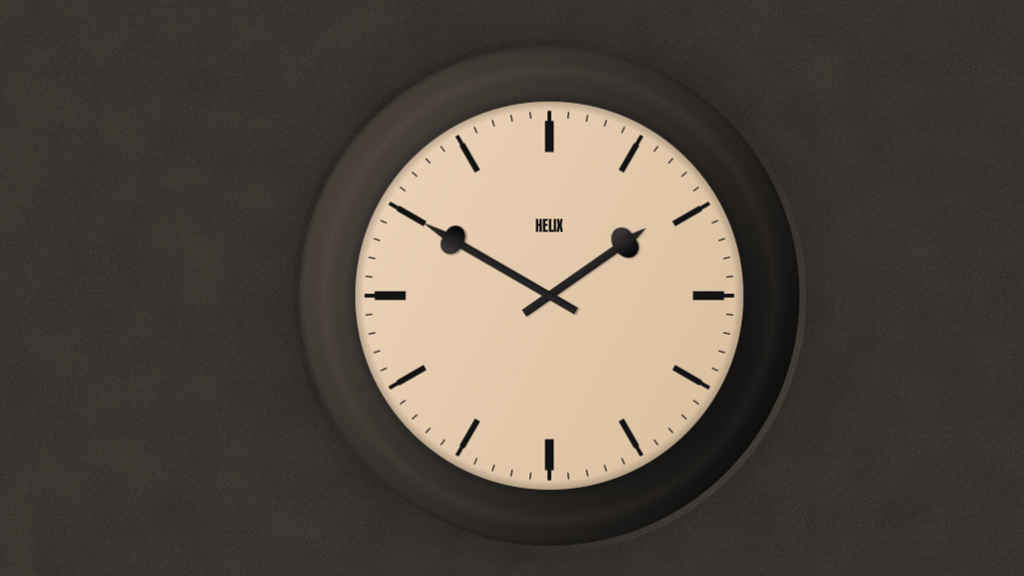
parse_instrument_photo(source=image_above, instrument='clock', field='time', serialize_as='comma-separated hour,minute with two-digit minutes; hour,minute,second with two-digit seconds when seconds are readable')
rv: 1,50
